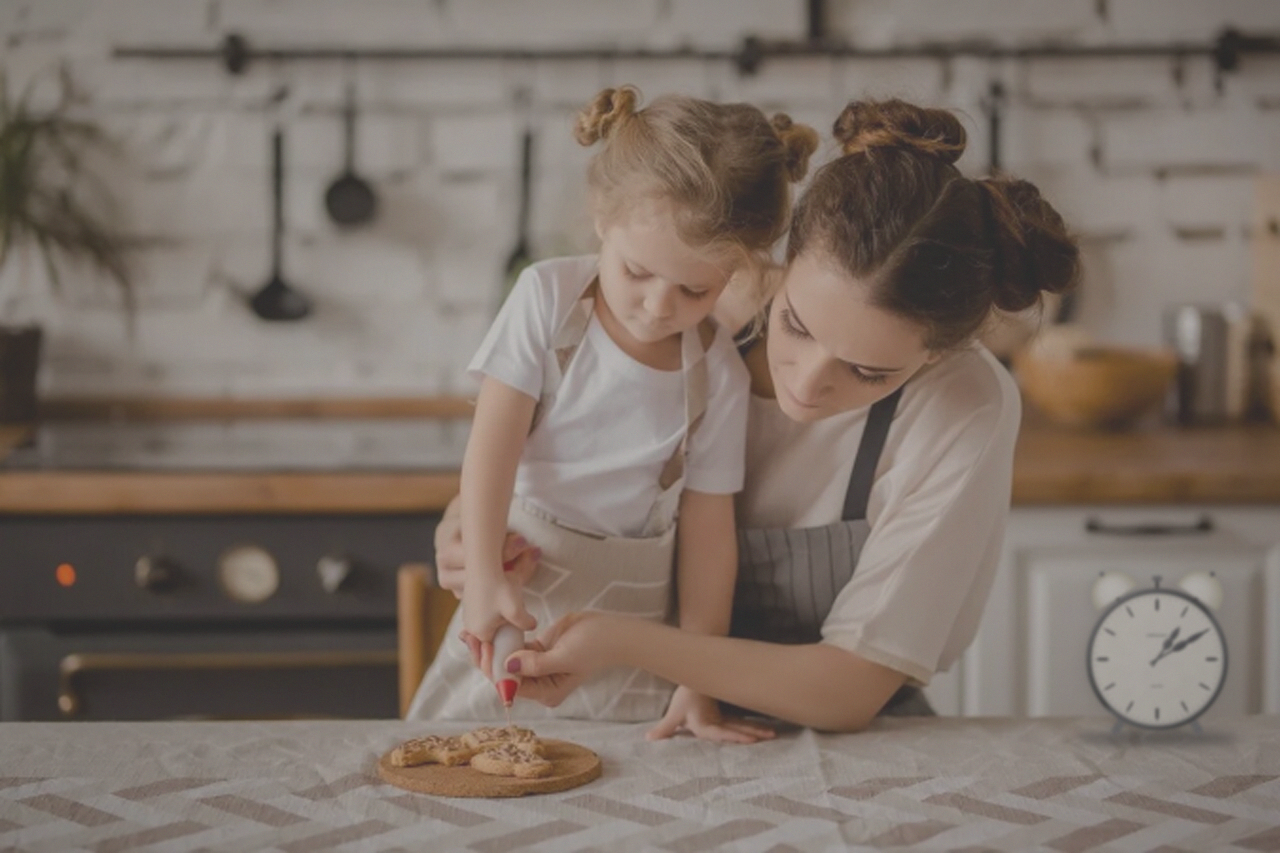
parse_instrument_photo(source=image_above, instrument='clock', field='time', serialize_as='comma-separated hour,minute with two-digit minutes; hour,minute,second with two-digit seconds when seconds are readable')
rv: 1,10
